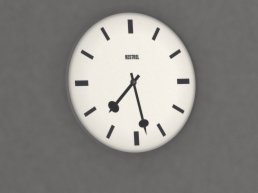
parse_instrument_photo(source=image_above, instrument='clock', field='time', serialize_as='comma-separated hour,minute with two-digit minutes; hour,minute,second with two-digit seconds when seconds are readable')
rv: 7,28
